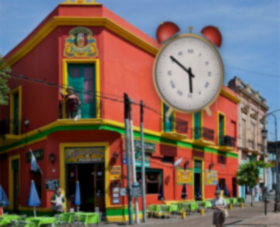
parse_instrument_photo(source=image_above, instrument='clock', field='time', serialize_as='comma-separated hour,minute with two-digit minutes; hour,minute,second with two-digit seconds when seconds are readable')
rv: 5,51
